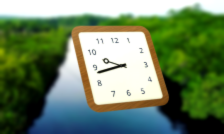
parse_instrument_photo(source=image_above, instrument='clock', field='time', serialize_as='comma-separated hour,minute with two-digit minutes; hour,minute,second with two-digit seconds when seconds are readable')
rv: 9,43
